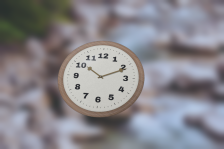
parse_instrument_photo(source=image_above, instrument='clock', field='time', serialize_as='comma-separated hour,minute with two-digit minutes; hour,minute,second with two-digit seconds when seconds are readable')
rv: 10,11
